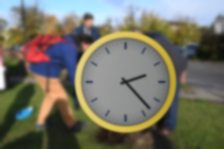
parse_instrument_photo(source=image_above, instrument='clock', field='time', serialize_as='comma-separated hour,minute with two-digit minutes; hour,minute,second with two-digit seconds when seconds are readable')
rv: 2,23
